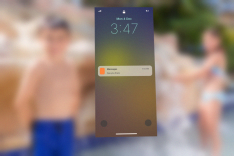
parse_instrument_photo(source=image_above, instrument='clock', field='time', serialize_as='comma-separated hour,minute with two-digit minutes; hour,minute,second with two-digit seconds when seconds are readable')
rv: 3,47
